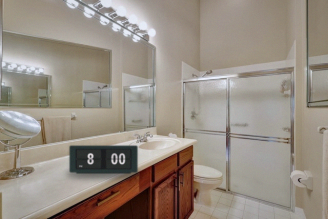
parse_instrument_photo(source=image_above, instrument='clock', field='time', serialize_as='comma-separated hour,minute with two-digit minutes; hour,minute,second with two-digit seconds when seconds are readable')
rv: 8,00
